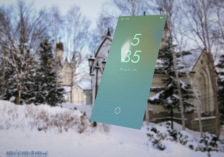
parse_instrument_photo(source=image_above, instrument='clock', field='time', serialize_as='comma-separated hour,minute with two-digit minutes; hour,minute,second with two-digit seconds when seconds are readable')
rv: 5,35
